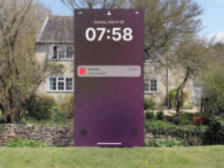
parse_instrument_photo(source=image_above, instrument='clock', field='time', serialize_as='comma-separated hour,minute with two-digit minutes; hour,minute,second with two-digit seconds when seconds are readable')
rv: 7,58
